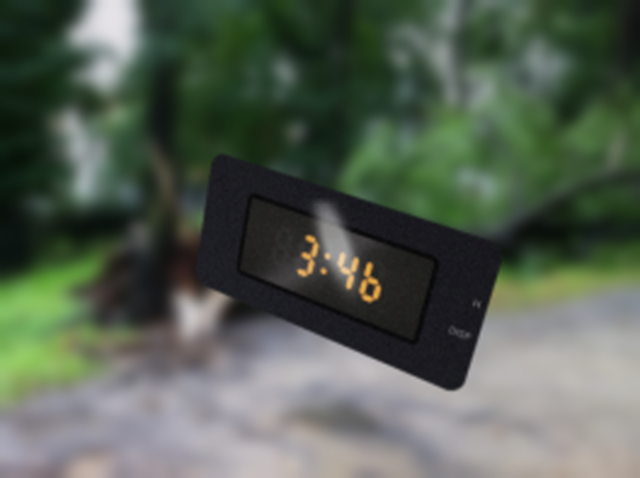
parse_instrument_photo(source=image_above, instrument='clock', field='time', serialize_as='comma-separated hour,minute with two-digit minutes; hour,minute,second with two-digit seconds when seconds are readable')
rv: 3,46
